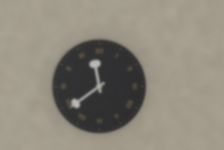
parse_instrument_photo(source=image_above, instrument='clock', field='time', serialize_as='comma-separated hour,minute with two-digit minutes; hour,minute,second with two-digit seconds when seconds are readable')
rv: 11,39
